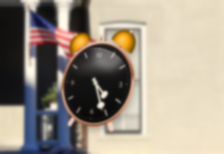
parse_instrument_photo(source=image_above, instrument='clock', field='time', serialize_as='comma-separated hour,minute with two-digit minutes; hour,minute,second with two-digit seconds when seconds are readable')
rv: 4,26
